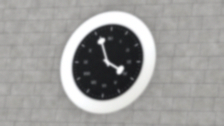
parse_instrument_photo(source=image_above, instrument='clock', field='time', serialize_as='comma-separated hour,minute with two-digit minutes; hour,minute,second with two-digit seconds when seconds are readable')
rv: 3,56
